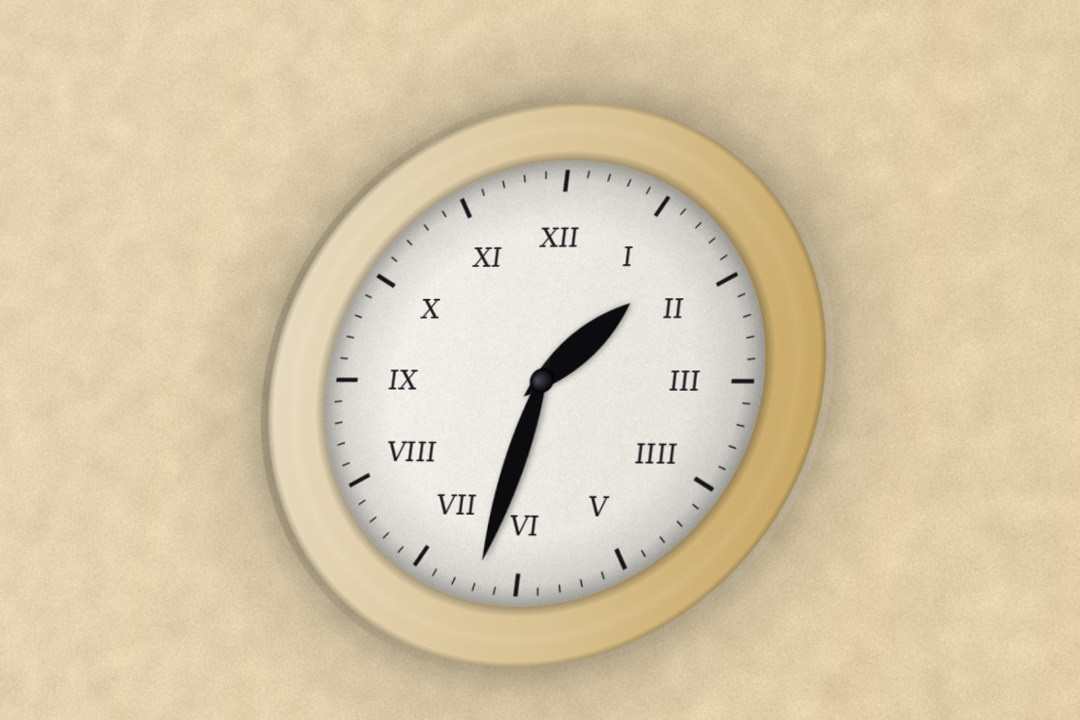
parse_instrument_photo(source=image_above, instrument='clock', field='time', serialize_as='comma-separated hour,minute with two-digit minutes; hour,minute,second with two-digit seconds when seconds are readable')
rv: 1,32
